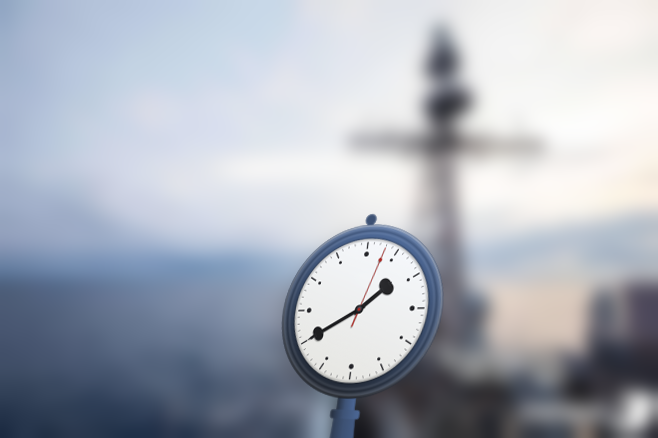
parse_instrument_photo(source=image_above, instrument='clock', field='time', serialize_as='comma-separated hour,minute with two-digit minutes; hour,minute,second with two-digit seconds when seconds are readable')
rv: 1,40,03
